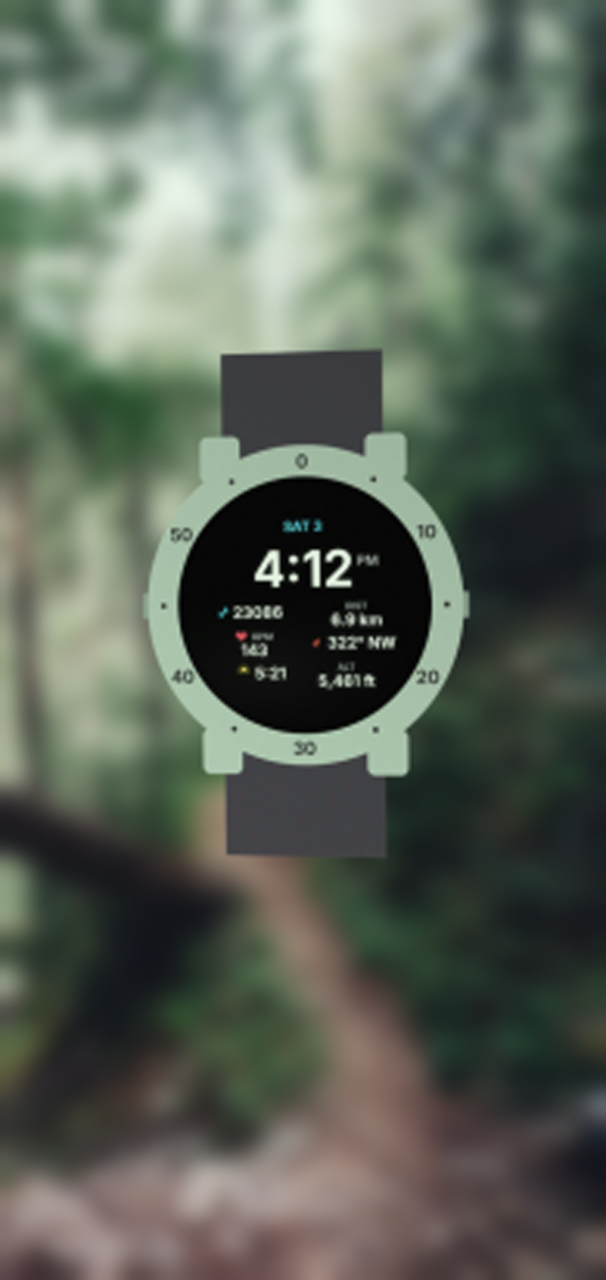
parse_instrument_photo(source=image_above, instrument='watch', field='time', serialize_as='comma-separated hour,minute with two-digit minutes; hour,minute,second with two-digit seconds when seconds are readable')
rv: 4,12
